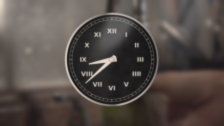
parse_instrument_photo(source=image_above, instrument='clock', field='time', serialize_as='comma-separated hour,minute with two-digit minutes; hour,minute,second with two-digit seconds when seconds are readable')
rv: 8,38
